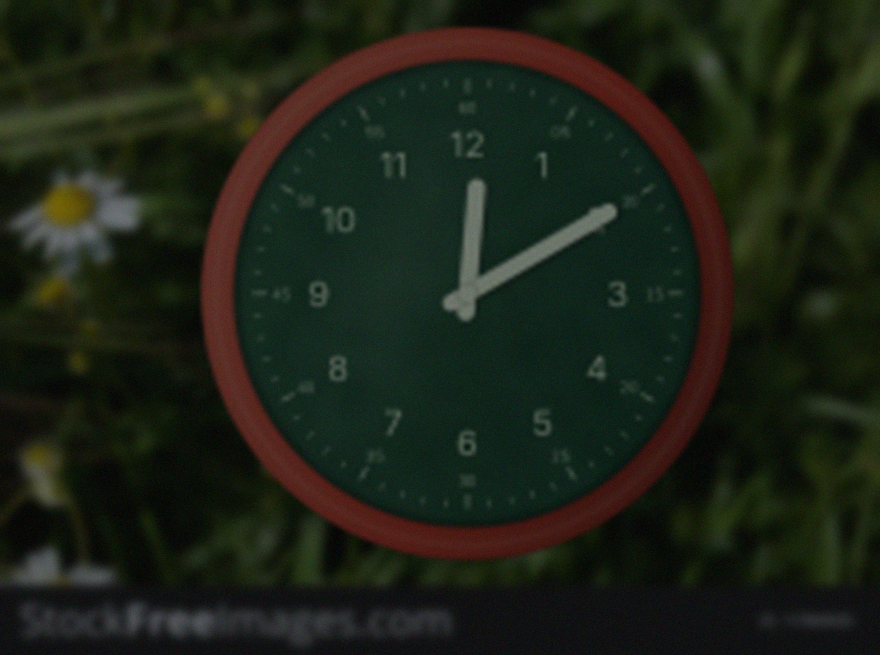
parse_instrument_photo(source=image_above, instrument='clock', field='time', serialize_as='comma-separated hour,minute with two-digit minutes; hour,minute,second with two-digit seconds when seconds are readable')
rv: 12,10
